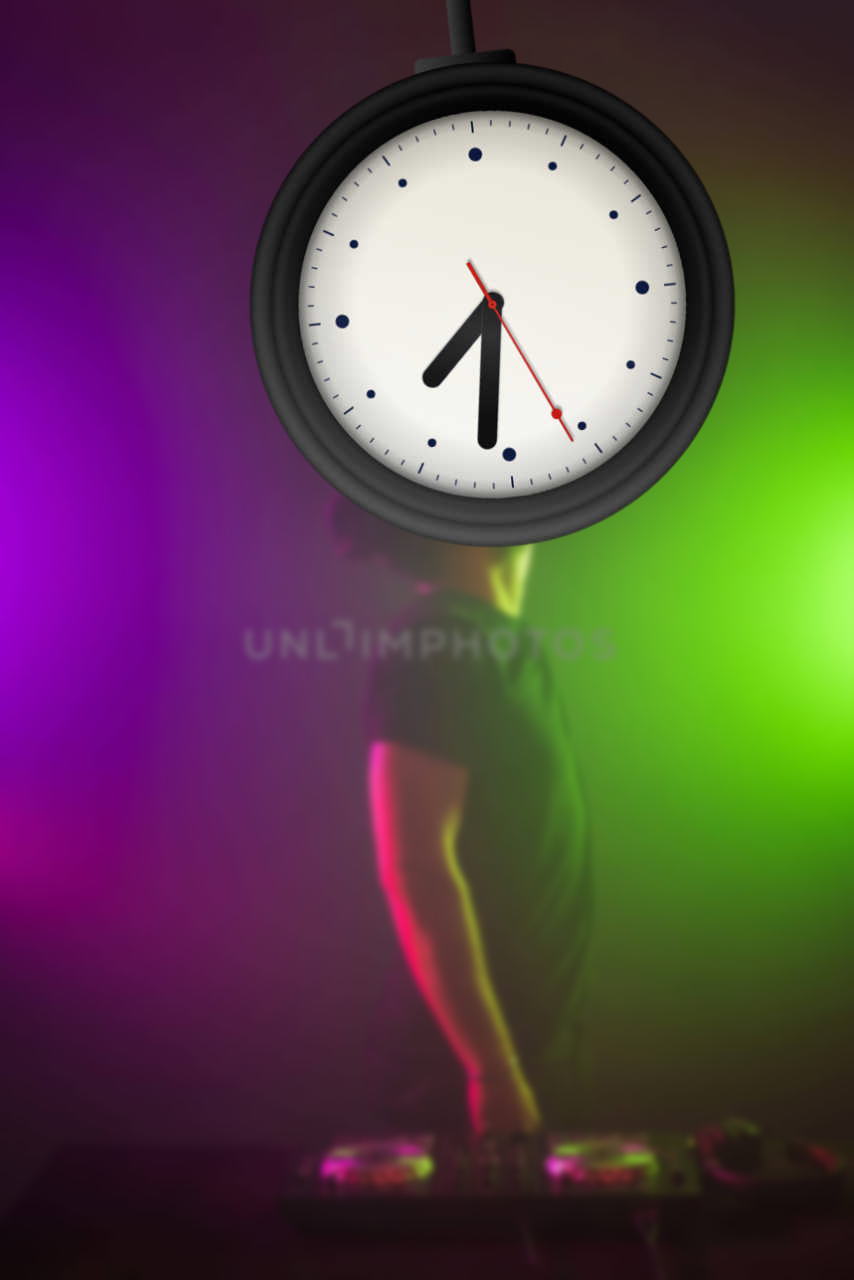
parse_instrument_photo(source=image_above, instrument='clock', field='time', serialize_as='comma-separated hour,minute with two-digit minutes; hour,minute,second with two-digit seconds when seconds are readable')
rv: 7,31,26
